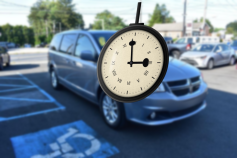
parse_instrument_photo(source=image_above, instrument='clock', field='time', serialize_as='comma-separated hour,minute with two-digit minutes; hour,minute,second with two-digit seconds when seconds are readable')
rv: 2,59
